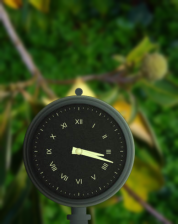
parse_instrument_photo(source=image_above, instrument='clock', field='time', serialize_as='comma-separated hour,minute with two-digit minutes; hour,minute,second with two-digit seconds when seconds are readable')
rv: 3,18
